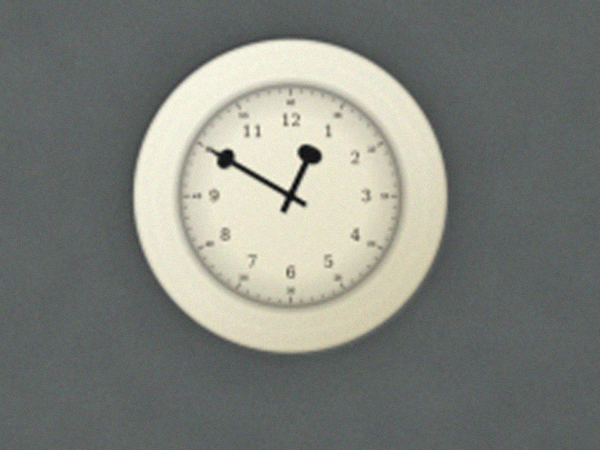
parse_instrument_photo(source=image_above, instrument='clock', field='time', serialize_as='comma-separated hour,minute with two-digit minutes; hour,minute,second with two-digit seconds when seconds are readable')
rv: 12,50
